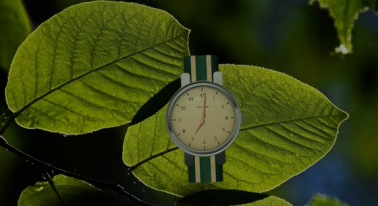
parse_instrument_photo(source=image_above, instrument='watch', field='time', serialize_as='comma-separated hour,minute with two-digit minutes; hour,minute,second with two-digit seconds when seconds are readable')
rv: 7,01
